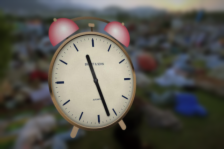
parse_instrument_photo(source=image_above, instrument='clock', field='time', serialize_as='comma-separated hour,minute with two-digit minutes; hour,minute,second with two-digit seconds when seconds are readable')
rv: 11,27
